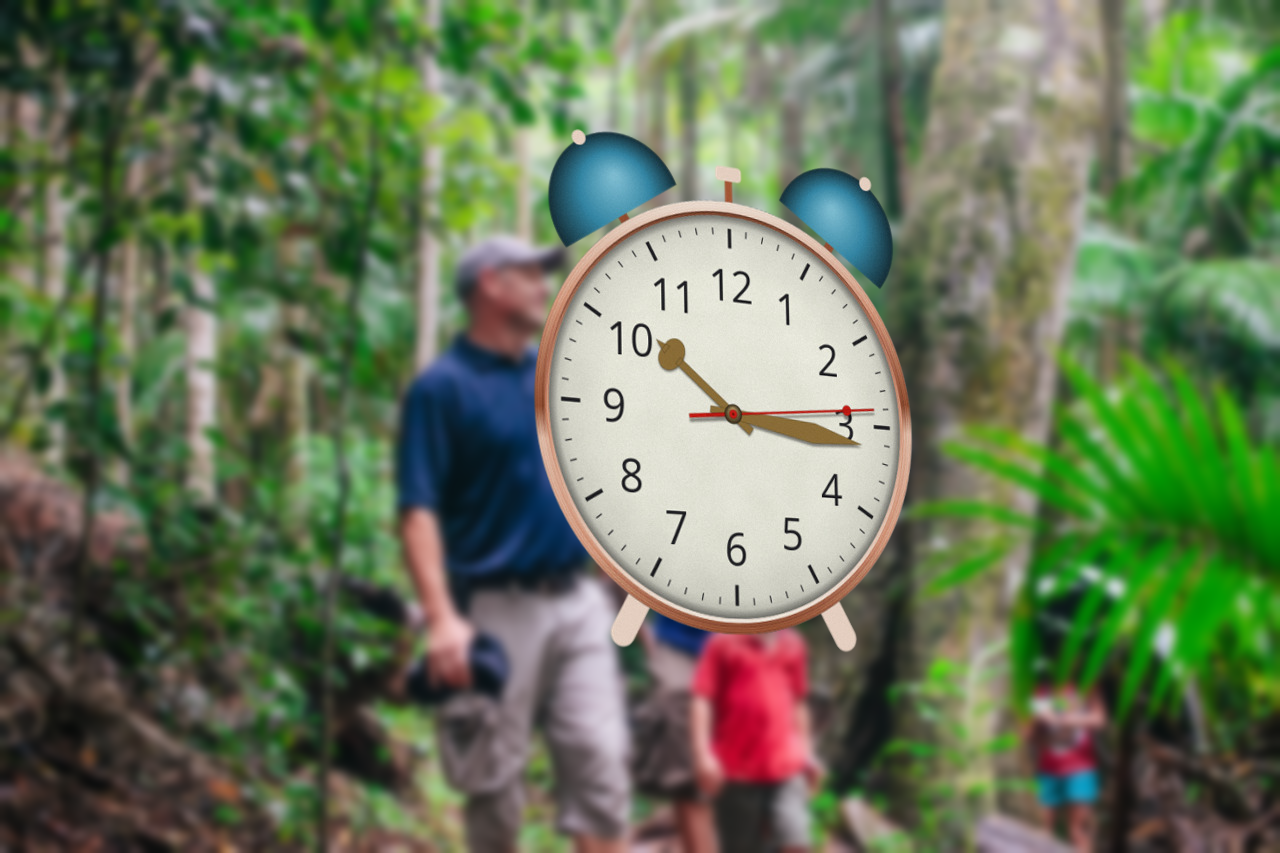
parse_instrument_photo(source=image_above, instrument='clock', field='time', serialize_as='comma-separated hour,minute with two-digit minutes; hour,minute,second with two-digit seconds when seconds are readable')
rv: 10,16,14
